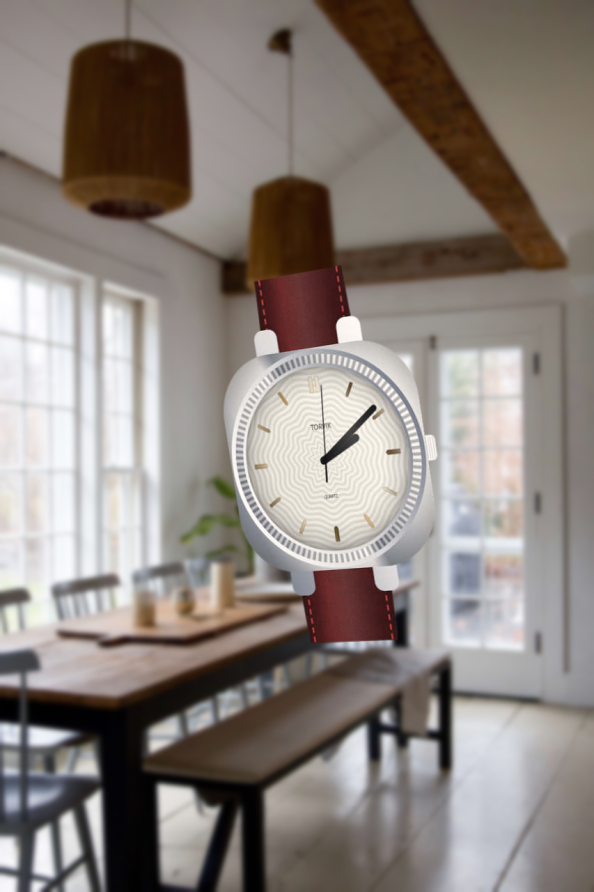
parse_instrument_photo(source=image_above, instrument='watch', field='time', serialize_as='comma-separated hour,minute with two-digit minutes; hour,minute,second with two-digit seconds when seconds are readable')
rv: 2,09,01
